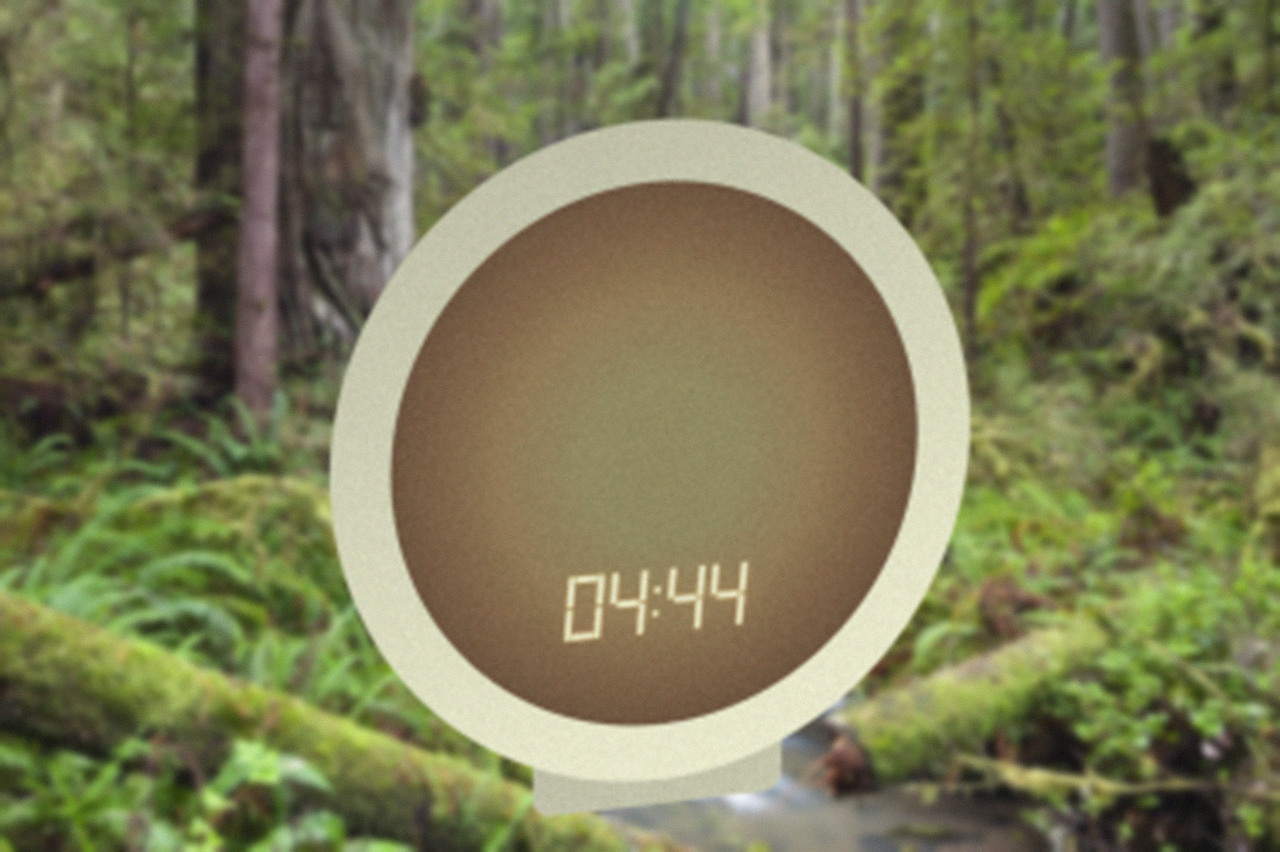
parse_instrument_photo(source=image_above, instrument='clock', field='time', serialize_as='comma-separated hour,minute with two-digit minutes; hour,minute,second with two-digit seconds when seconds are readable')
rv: 4,44
